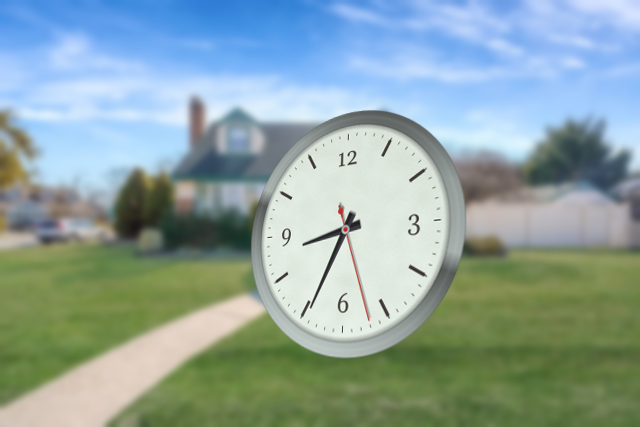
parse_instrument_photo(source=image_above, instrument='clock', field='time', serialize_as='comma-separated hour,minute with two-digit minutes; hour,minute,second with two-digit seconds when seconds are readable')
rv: 8,34,27
